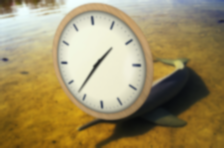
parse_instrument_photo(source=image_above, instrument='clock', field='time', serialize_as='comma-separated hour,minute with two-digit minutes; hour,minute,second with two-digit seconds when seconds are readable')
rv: 1,37
